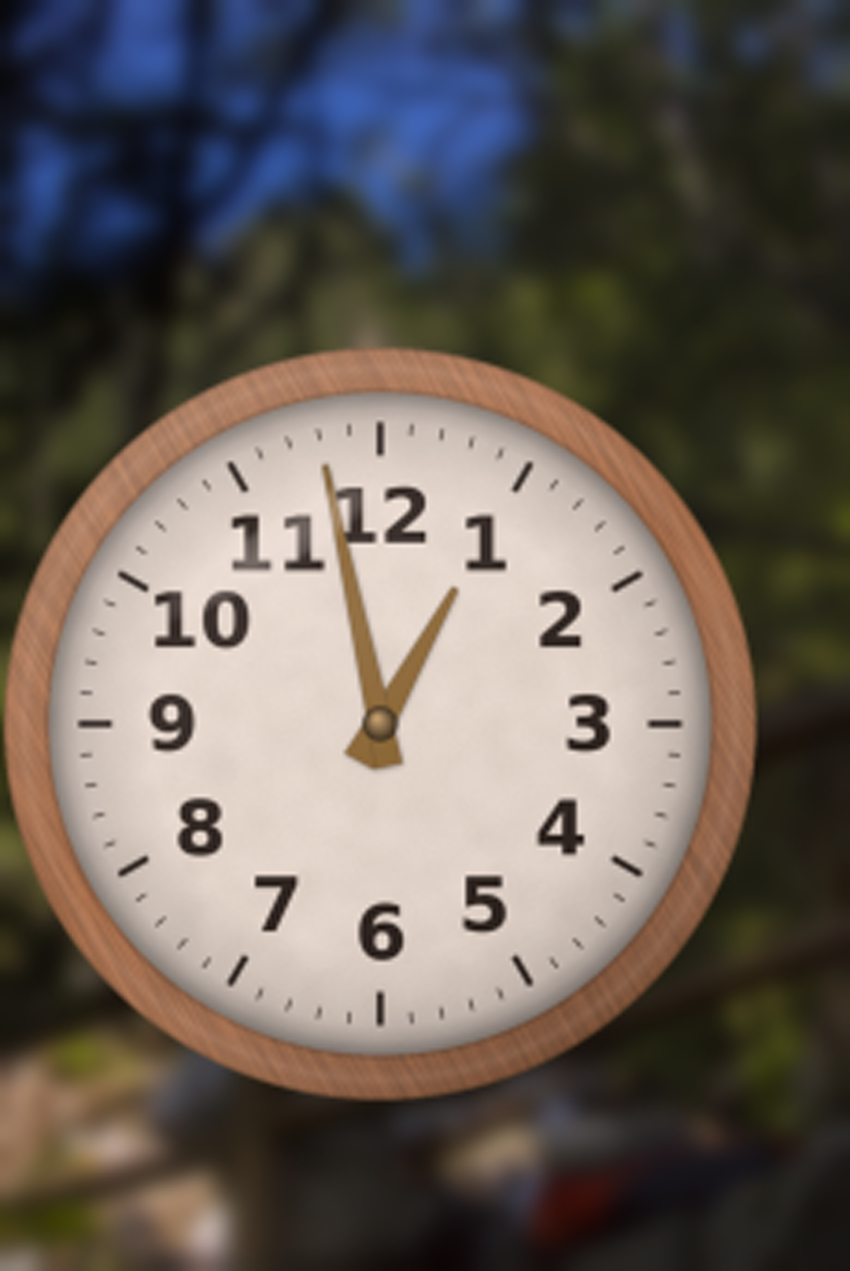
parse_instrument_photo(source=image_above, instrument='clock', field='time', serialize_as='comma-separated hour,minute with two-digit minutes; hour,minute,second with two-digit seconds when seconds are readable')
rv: 12,58
